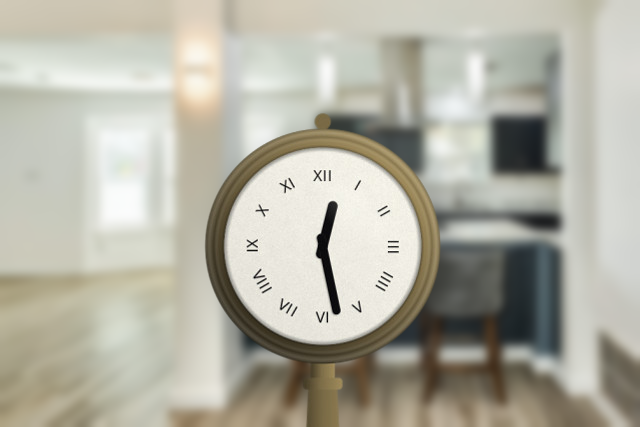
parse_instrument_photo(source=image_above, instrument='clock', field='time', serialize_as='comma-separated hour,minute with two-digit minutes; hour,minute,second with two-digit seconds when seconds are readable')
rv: 12,28
